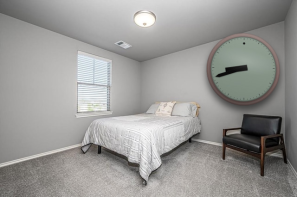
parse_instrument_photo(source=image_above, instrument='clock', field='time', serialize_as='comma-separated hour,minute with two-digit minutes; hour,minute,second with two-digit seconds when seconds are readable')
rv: 8,42
